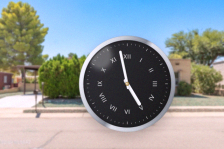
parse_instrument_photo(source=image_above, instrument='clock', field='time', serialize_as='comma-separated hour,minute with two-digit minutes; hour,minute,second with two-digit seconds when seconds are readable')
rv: 4,58
